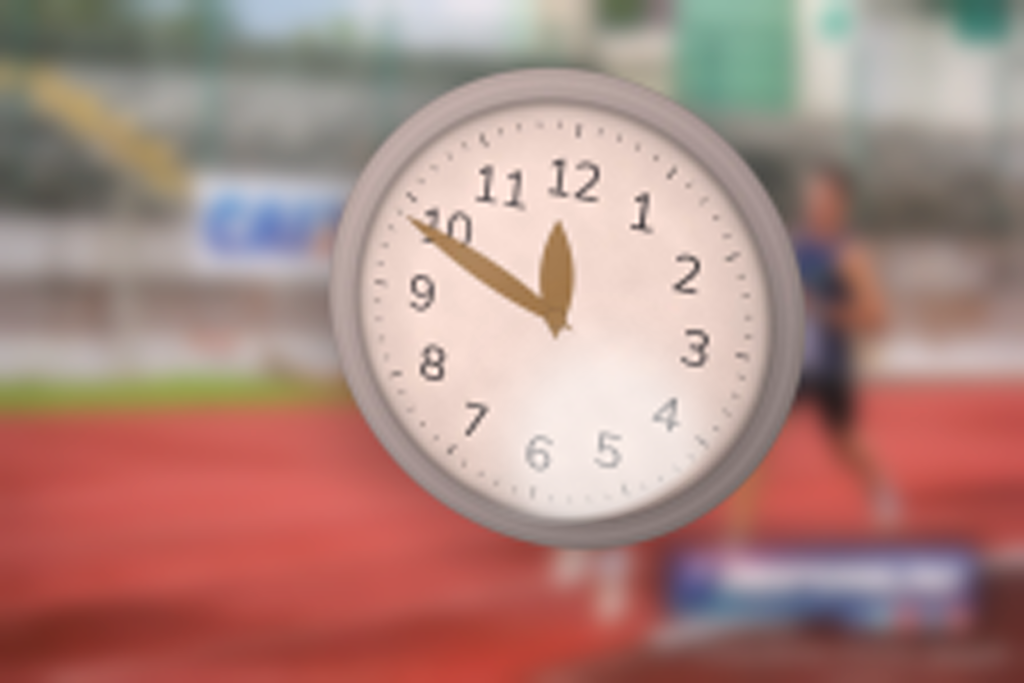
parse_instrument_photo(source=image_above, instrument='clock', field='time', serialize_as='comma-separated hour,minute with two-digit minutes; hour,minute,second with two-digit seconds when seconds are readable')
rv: 11,49
